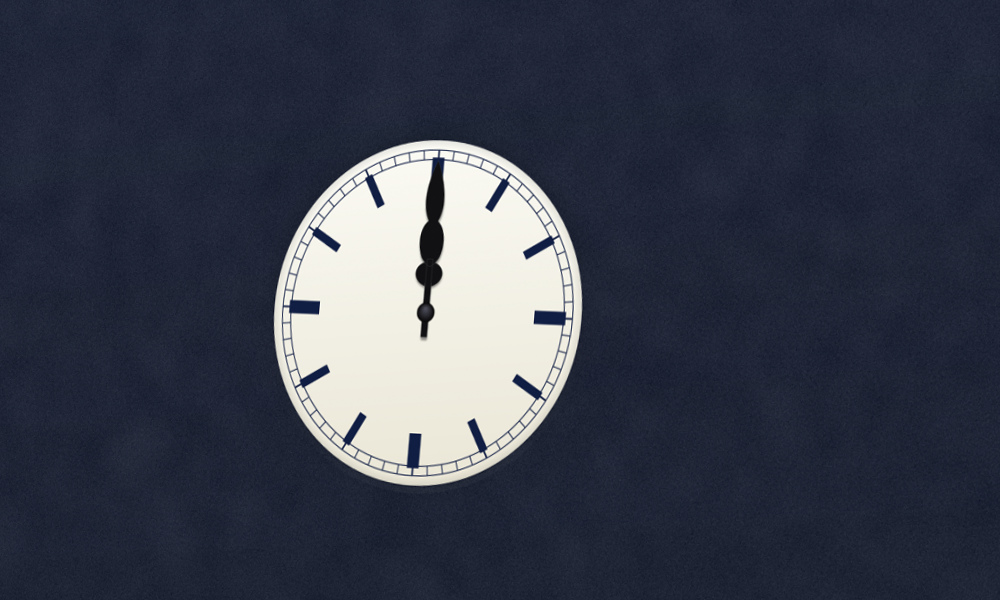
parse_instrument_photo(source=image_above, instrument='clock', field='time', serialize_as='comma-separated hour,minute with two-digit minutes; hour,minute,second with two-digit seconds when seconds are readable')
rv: 12,00
